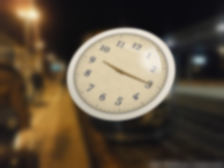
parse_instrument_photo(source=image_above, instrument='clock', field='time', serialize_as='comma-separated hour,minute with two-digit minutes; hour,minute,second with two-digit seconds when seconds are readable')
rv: 9,15
